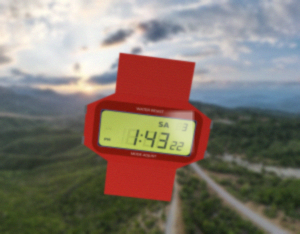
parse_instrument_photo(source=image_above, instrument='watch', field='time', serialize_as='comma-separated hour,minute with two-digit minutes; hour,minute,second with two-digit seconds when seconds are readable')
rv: 1,43
